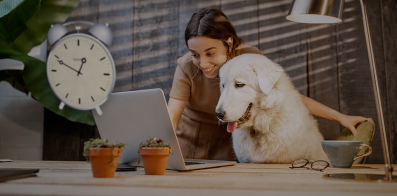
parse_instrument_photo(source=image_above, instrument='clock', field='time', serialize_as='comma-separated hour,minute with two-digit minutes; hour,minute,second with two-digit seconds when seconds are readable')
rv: 12,49
